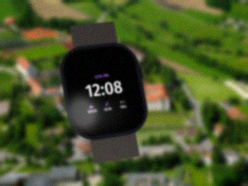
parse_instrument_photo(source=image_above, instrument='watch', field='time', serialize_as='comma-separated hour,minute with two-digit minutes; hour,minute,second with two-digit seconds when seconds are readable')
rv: 12,08
